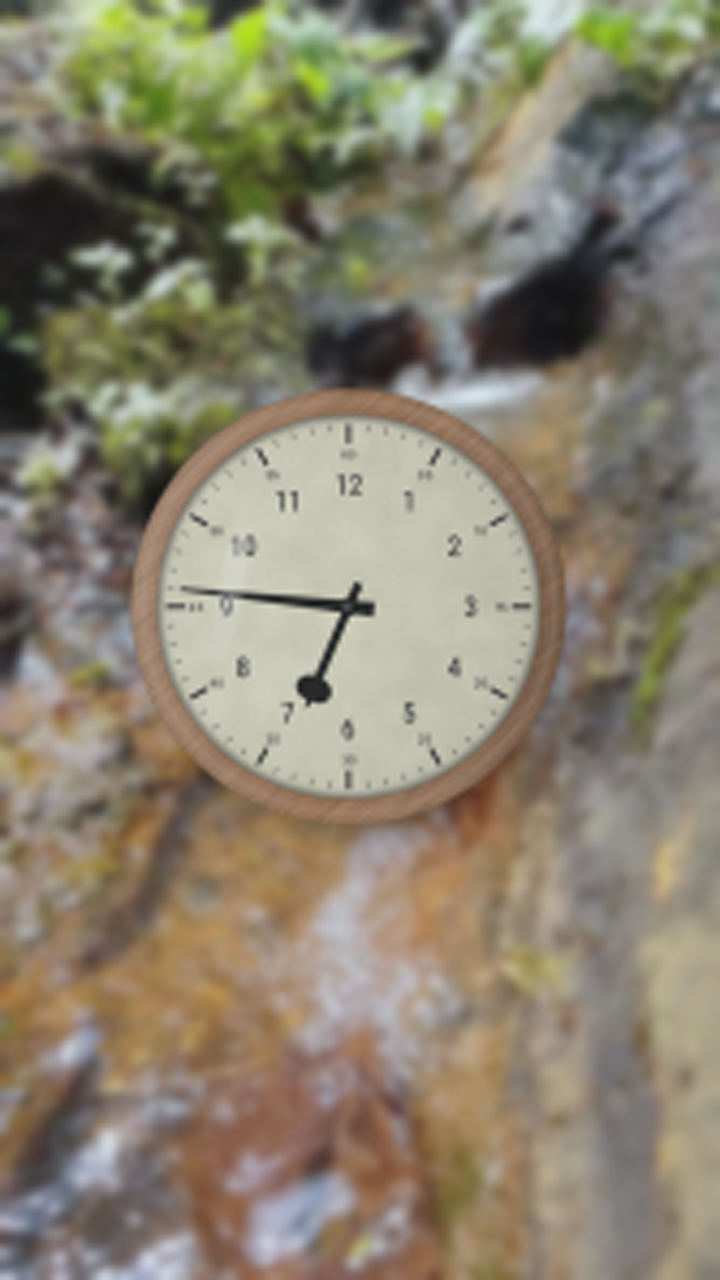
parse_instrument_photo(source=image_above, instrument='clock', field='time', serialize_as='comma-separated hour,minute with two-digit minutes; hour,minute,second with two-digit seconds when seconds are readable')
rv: 6,46
